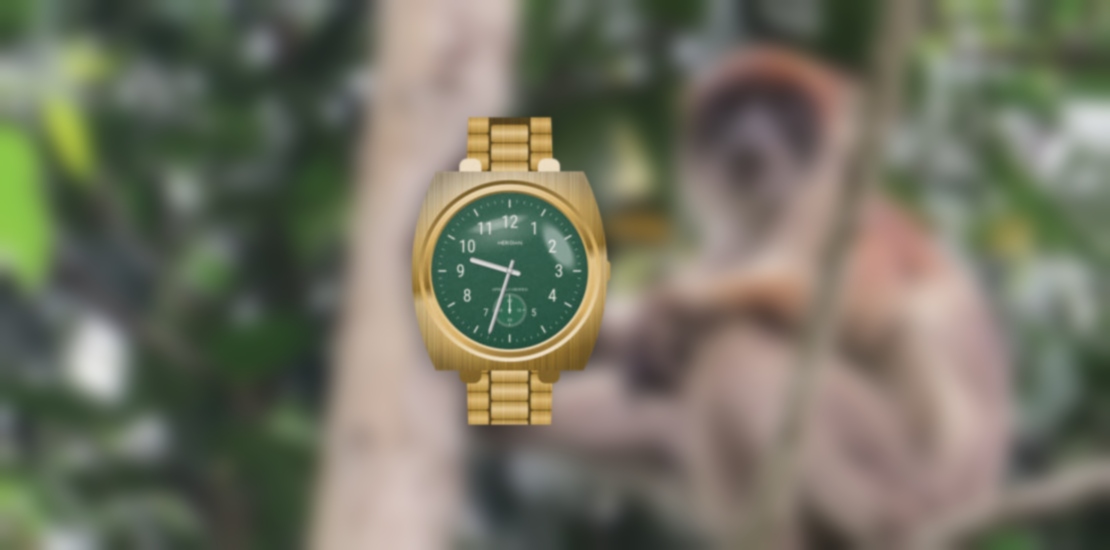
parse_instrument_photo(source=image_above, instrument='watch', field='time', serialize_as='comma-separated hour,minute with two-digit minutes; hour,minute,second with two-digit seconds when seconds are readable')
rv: 9,33
